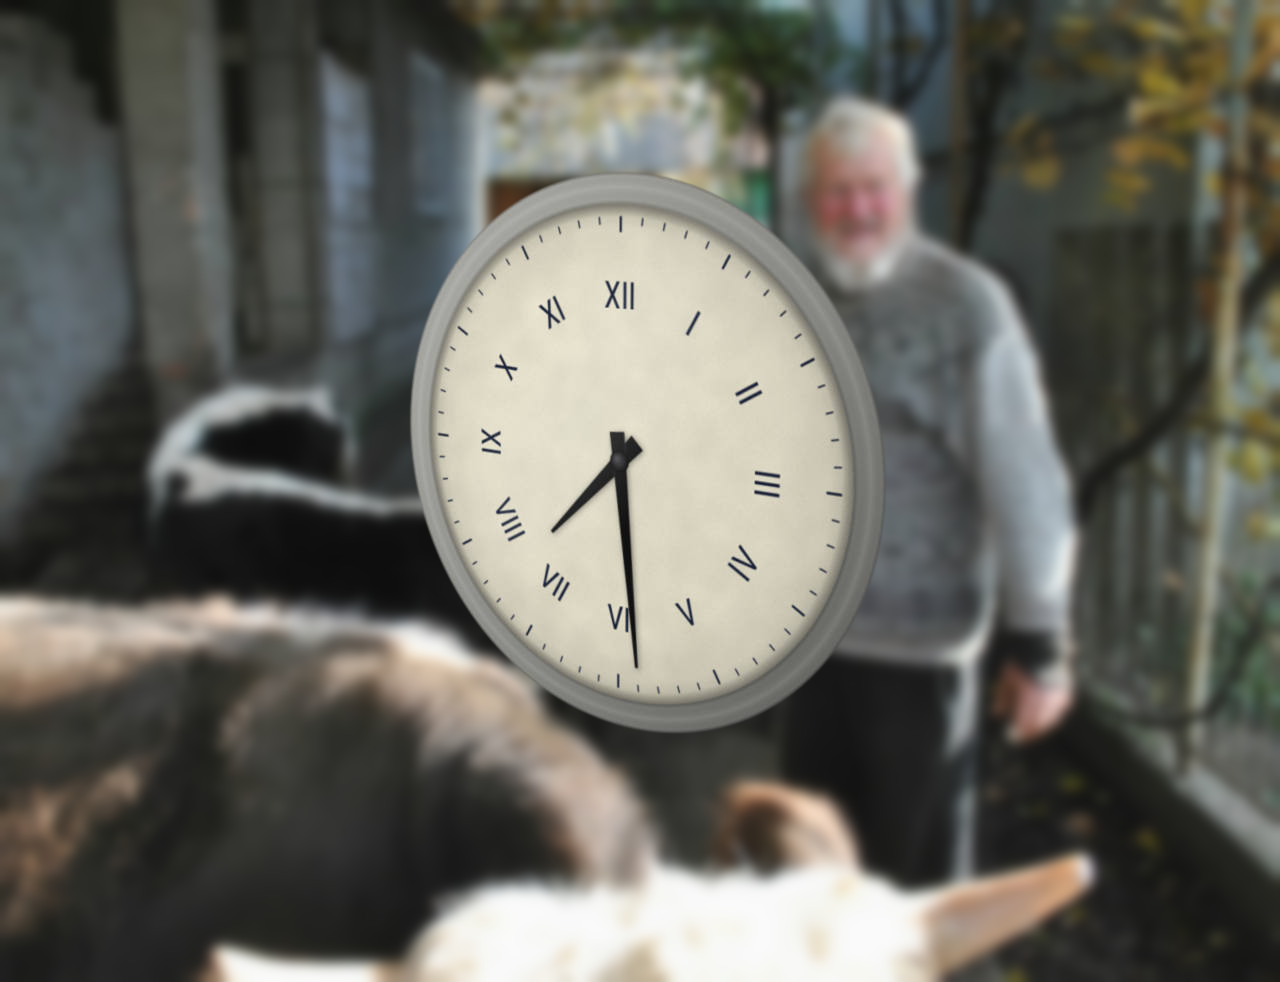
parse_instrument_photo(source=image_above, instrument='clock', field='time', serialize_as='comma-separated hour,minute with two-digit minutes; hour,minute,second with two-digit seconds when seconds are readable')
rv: 7,29
